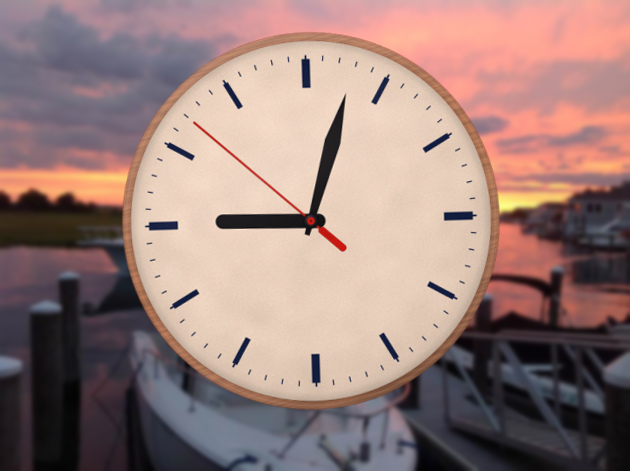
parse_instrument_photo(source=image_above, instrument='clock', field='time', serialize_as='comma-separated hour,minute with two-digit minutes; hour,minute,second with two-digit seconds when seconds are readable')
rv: 9,02,52
